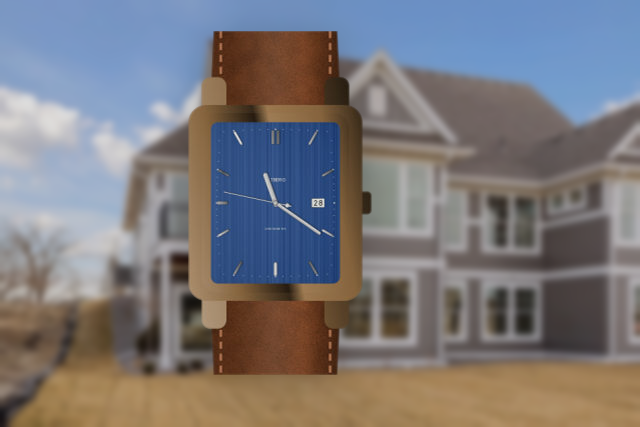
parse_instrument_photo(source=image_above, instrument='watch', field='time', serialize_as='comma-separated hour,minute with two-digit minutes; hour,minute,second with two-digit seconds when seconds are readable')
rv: 11,20,47
